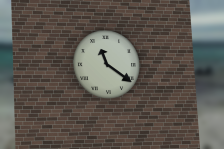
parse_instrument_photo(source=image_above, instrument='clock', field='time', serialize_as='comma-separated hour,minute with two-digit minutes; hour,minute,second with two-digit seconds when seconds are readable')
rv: 11,21
